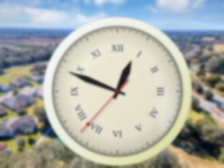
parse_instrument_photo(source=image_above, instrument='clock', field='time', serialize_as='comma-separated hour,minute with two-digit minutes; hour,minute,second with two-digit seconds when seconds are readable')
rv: 12,48,37
